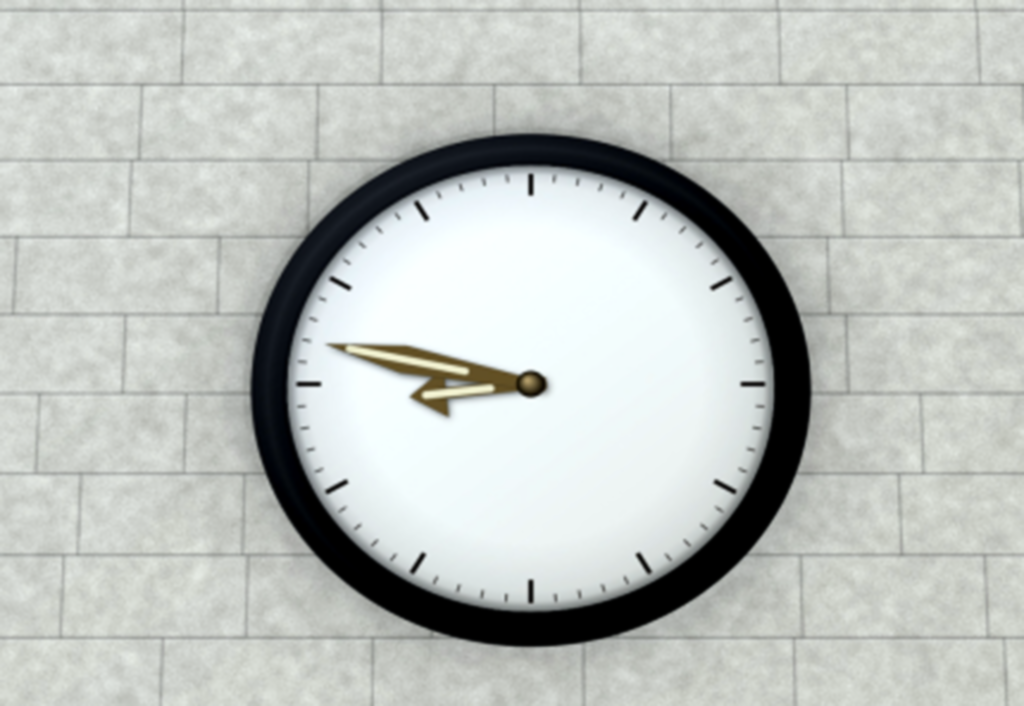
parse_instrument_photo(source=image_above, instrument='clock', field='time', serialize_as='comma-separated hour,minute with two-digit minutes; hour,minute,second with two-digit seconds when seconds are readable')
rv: 8,47
